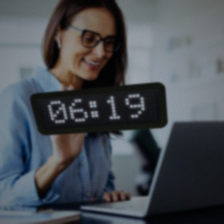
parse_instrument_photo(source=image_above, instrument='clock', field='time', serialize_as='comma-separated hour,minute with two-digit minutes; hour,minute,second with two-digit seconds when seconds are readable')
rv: 6,19
